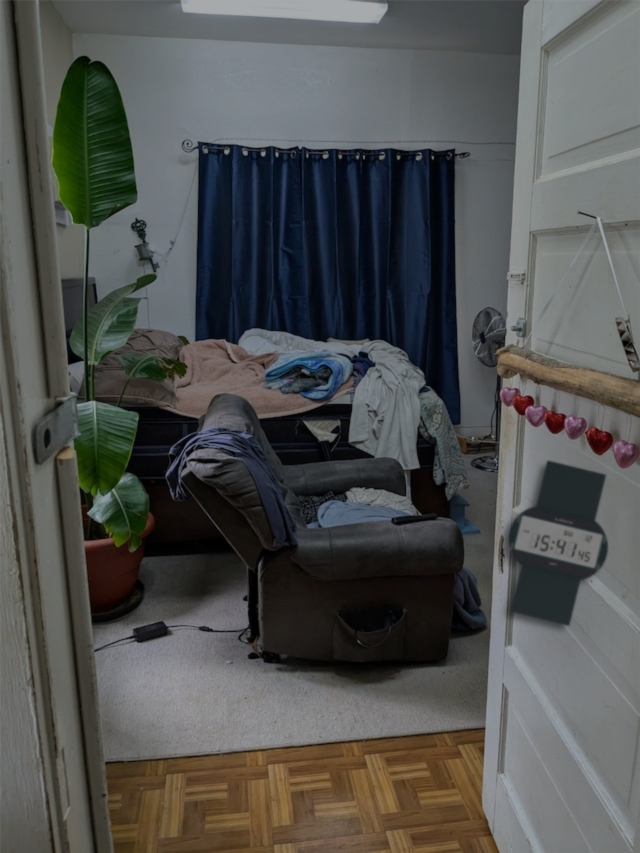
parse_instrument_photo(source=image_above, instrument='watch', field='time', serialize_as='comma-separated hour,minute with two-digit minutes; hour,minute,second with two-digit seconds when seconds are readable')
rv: 15,41,45
